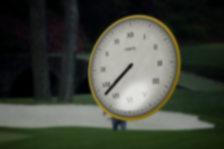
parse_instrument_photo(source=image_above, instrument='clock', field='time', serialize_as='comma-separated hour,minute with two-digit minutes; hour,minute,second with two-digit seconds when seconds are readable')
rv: 7,38
